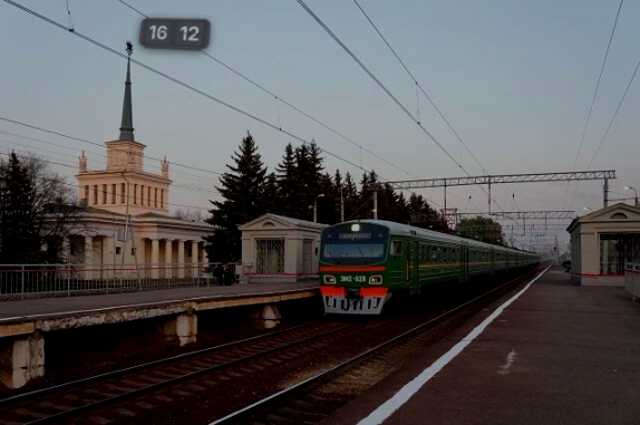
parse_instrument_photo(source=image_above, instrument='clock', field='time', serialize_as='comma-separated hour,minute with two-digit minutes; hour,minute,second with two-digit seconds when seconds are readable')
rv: 16,12
